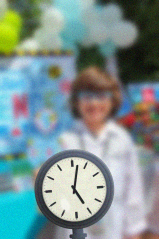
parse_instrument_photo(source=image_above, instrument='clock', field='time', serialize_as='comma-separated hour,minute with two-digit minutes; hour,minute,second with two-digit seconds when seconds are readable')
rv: 5,02
